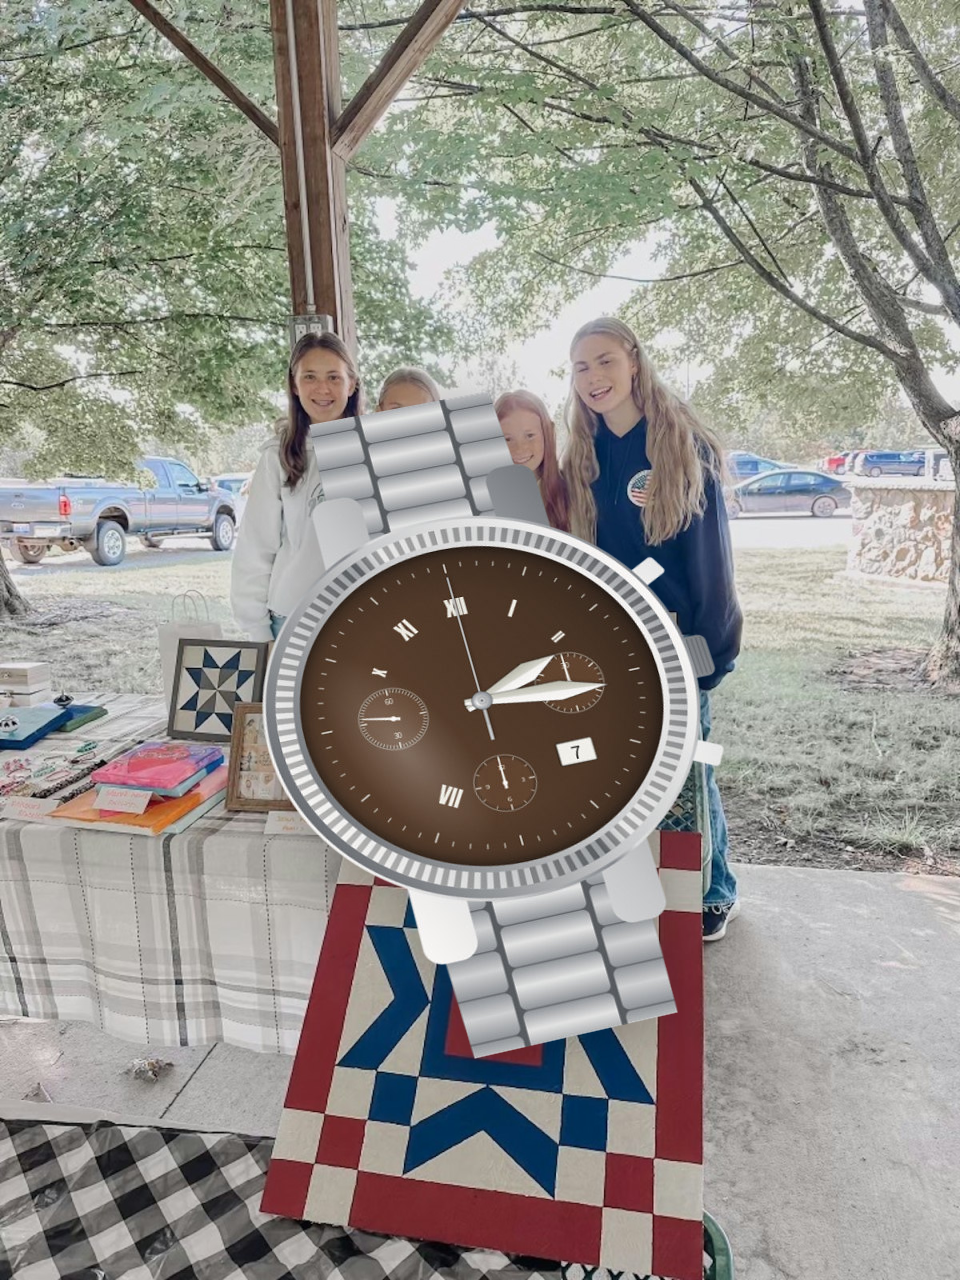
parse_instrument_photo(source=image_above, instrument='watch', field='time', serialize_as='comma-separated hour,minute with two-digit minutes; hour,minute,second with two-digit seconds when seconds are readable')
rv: 2,15,47
